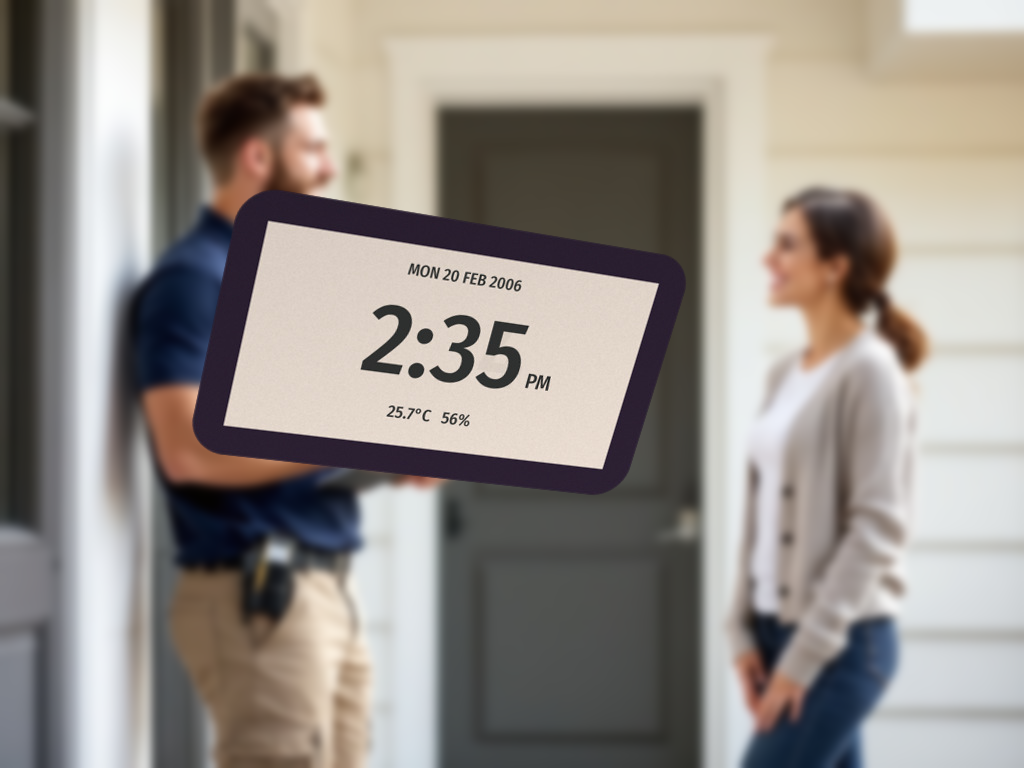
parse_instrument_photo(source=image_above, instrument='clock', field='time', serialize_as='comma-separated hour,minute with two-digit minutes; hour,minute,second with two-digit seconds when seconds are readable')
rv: 2,35
